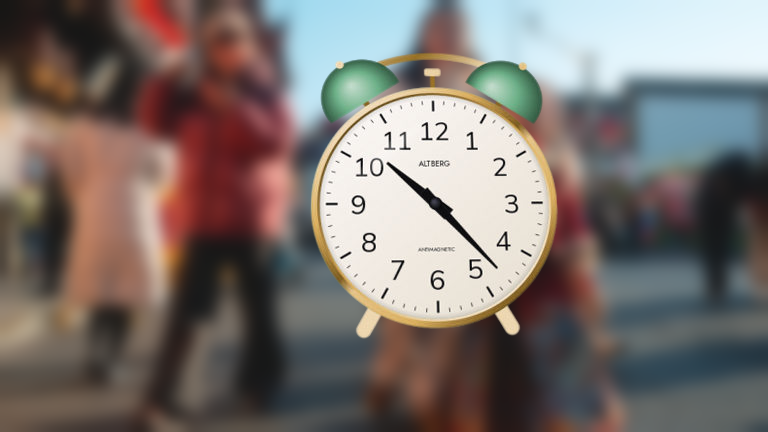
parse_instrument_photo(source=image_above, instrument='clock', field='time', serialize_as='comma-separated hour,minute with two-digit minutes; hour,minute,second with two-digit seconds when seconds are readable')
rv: 10,23
